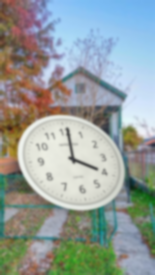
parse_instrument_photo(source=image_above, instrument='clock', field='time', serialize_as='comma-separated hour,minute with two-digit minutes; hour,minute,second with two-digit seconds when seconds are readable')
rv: 4,01
